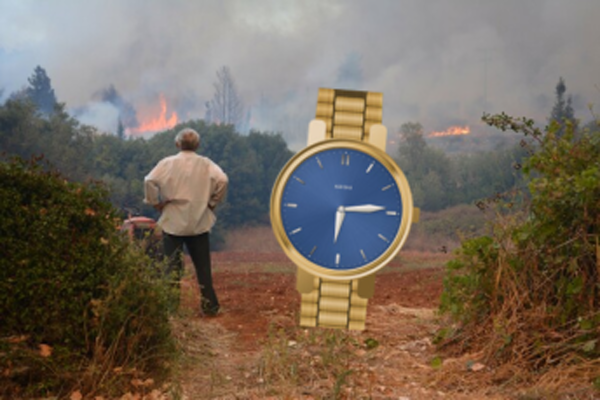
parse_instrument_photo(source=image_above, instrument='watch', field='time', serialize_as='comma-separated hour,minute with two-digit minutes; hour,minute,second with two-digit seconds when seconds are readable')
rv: 6,14
